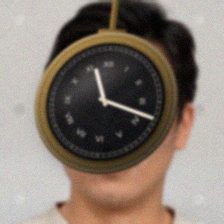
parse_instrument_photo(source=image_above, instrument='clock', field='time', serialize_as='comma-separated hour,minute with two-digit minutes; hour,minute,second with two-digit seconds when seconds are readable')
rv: 11,18
